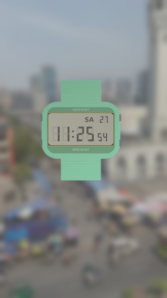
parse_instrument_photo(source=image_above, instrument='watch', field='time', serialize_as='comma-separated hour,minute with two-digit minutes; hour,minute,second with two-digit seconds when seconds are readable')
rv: 11,25,54
